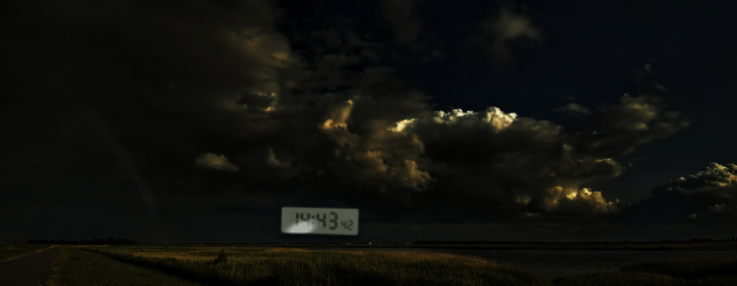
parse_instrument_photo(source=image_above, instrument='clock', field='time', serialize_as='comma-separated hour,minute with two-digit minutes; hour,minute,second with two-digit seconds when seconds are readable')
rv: 14,43
